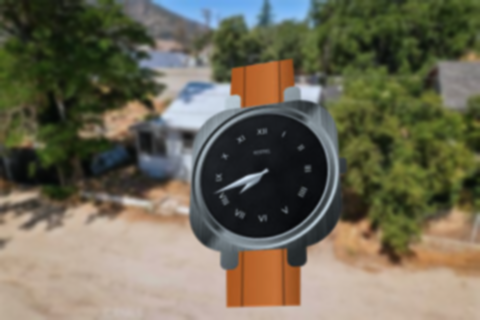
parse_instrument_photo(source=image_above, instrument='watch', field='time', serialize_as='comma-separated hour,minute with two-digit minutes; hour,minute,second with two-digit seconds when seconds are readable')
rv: 7,42
